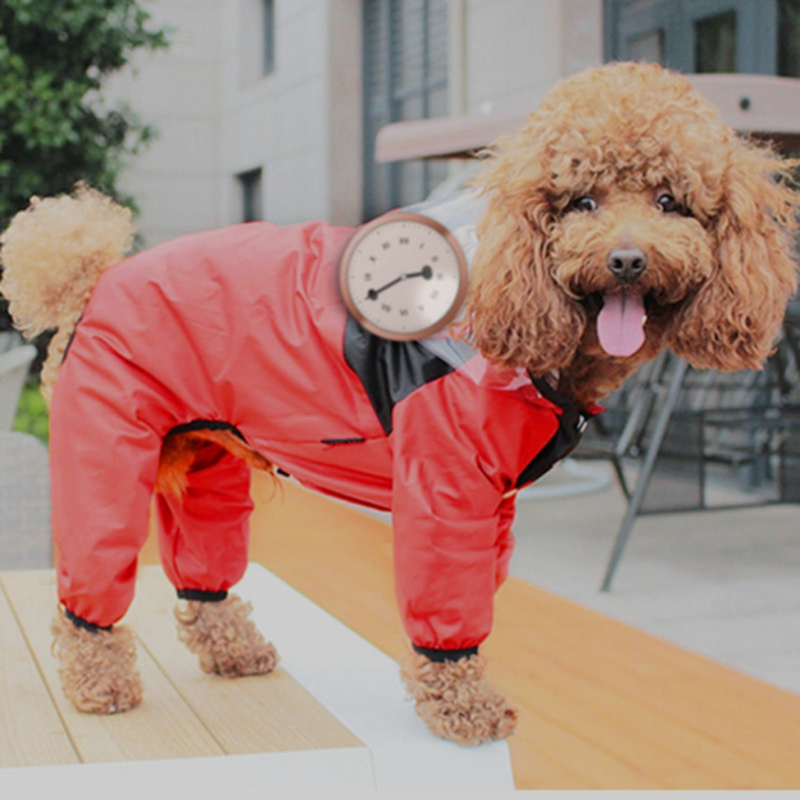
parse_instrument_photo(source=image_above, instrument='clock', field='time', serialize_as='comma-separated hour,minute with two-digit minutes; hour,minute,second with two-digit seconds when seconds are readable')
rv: 2,40
